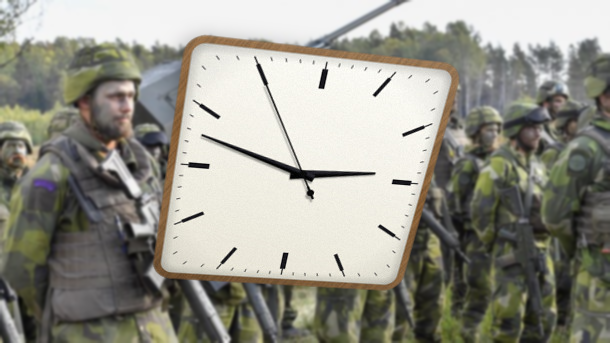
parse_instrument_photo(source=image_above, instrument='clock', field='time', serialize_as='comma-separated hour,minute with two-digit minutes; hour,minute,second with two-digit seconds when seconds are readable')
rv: 2,47,55
